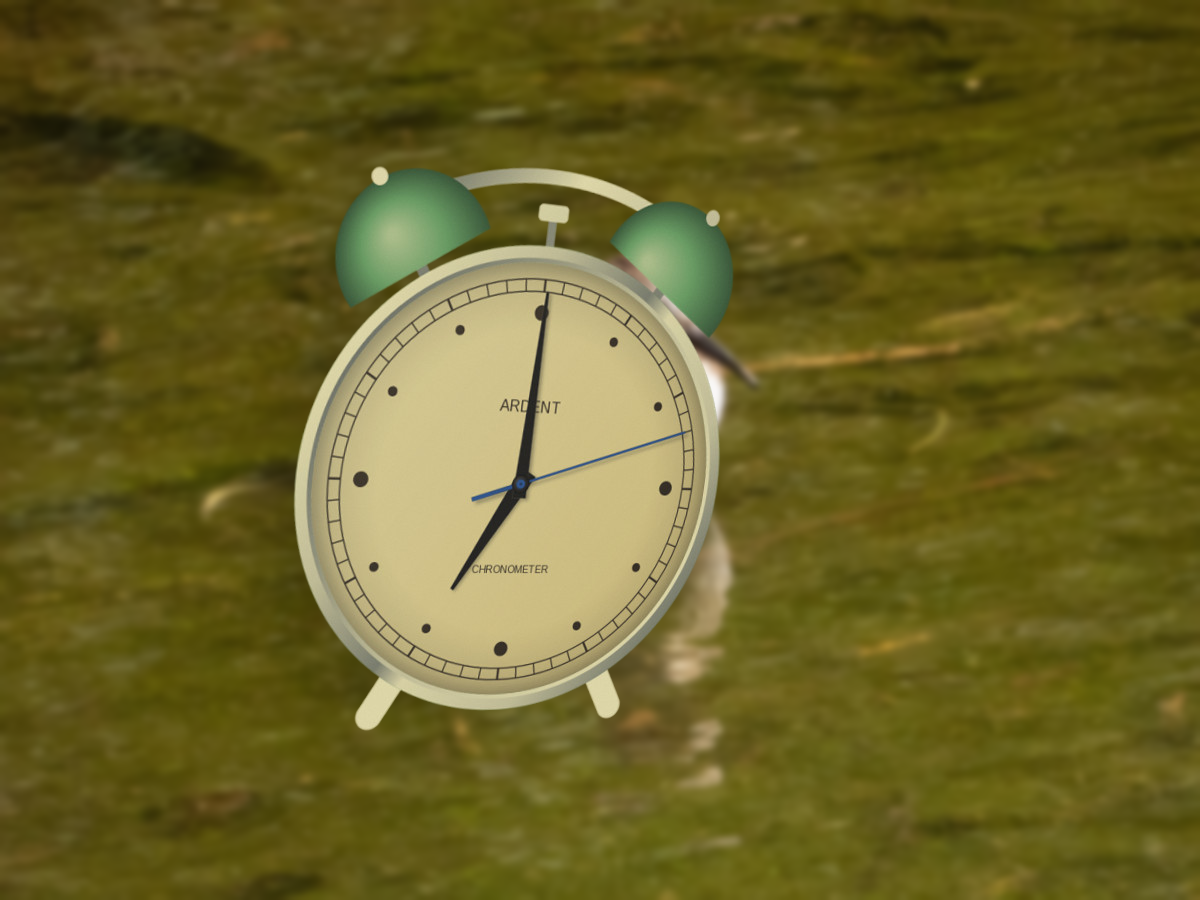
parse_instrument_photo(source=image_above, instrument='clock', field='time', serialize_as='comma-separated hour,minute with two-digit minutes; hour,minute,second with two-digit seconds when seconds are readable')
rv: 7,00,12
